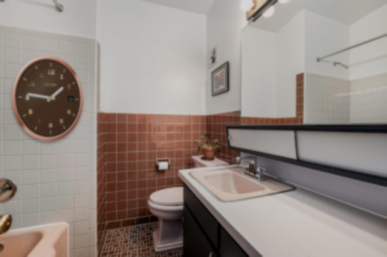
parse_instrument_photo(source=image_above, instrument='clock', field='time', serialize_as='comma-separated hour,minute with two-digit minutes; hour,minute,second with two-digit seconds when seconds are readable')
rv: 1,46
